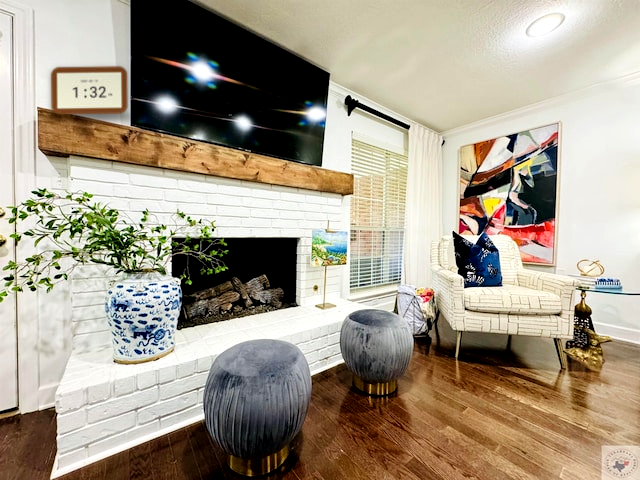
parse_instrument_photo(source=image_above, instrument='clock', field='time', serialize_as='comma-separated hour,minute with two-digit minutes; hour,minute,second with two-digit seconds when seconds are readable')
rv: 1,32
